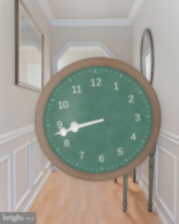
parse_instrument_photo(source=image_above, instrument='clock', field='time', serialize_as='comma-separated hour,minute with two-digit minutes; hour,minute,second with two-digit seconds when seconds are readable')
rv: 8,43
